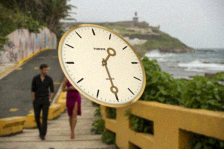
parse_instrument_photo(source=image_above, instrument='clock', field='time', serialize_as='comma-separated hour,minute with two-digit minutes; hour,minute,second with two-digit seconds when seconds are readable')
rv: 1,30
